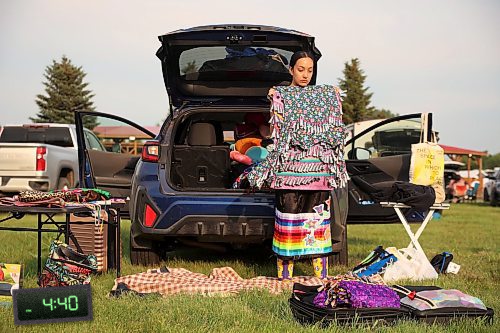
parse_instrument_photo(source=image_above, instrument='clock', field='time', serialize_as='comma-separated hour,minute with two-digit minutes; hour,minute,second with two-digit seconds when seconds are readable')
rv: 4,40
